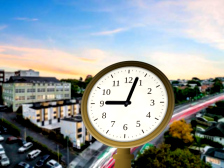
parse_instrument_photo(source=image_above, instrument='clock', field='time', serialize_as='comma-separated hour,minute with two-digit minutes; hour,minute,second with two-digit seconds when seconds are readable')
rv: 9,03
